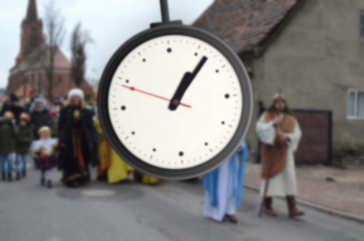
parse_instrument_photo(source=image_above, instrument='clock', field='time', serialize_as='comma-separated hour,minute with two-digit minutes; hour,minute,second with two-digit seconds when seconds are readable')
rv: 1,06,49
